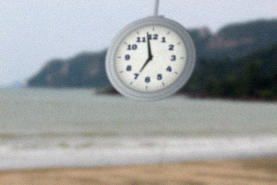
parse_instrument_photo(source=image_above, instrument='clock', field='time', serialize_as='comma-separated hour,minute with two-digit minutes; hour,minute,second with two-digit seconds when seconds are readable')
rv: 6,58
